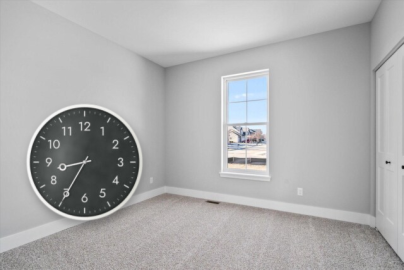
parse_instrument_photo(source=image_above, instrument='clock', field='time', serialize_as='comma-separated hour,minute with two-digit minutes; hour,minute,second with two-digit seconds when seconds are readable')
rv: 8,35
